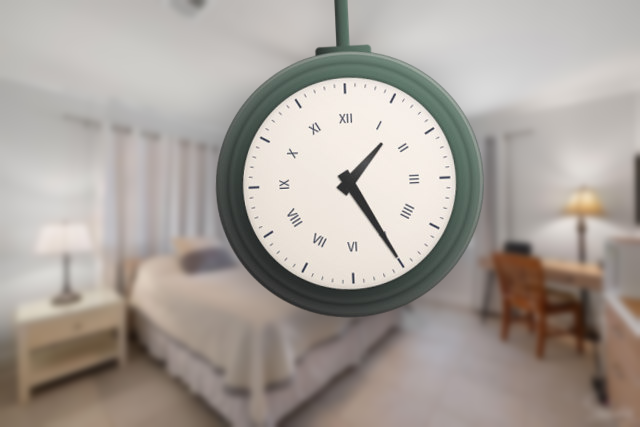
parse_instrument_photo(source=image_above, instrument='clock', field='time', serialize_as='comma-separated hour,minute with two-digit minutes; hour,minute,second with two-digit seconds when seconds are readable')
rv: 1,25
